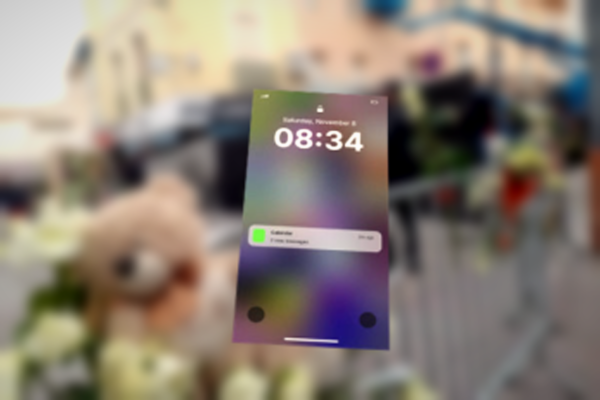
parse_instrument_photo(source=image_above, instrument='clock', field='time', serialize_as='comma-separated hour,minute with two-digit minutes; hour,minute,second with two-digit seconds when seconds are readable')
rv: 8,34
